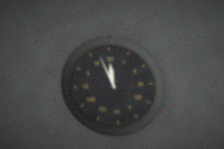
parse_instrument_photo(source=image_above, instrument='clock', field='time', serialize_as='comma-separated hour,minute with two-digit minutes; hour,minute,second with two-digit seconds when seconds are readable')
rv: 11,57
